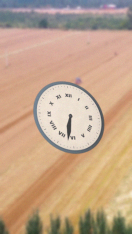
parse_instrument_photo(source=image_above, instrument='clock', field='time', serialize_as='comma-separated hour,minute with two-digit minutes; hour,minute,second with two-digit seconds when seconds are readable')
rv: 6,32
